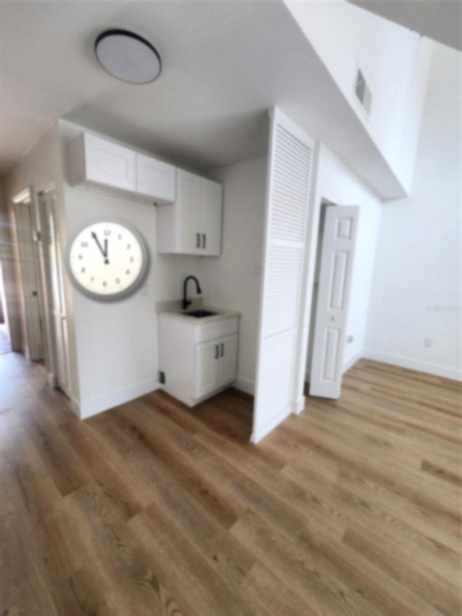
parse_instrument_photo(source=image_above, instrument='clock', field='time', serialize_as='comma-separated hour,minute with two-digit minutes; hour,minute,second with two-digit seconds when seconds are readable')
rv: 11,55
